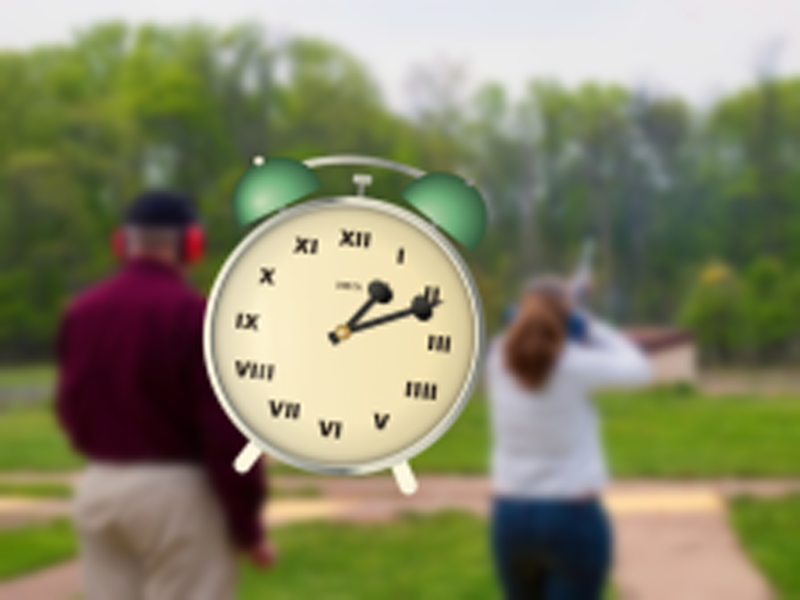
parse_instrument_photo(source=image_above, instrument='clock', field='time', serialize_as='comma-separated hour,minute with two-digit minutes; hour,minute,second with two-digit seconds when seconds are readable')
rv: 1,11
